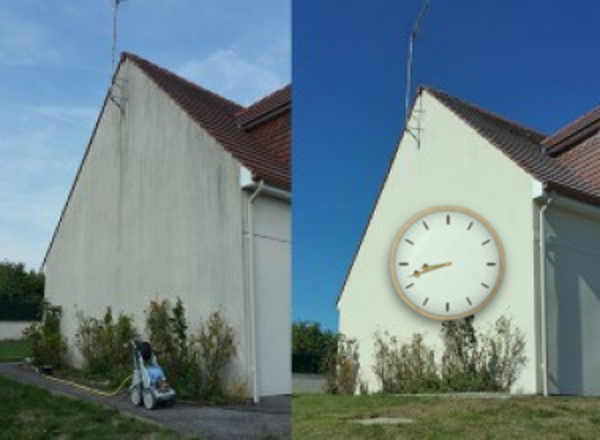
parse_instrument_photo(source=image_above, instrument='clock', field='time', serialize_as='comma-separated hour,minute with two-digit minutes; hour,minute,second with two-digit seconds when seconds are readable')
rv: 8,42
